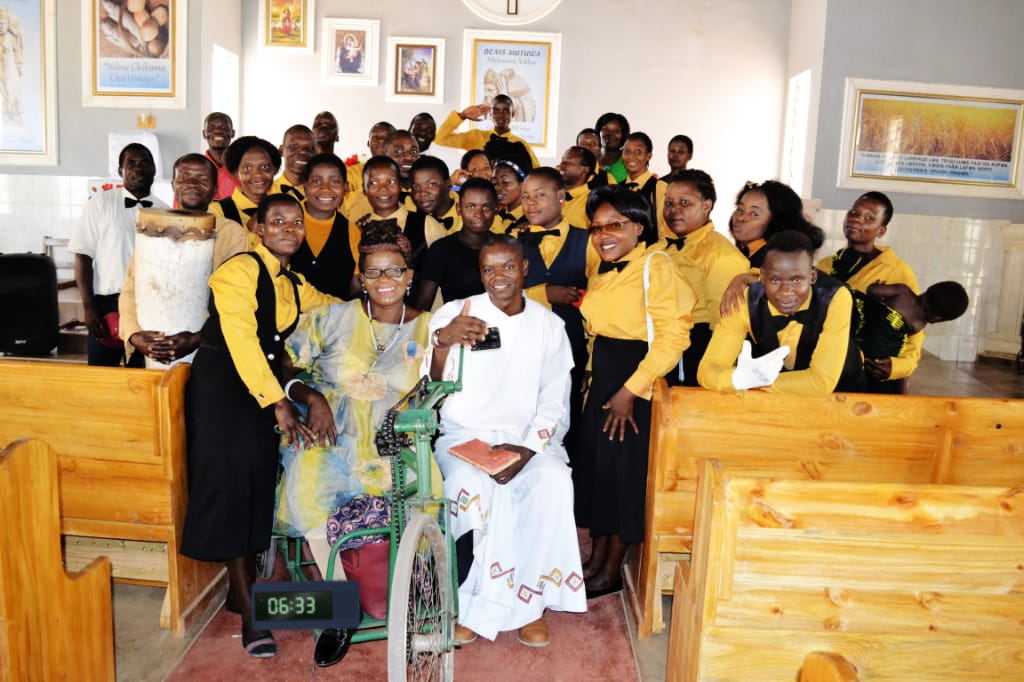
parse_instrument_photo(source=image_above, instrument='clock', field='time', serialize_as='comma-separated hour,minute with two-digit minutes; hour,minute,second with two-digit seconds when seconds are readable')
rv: 6,33
